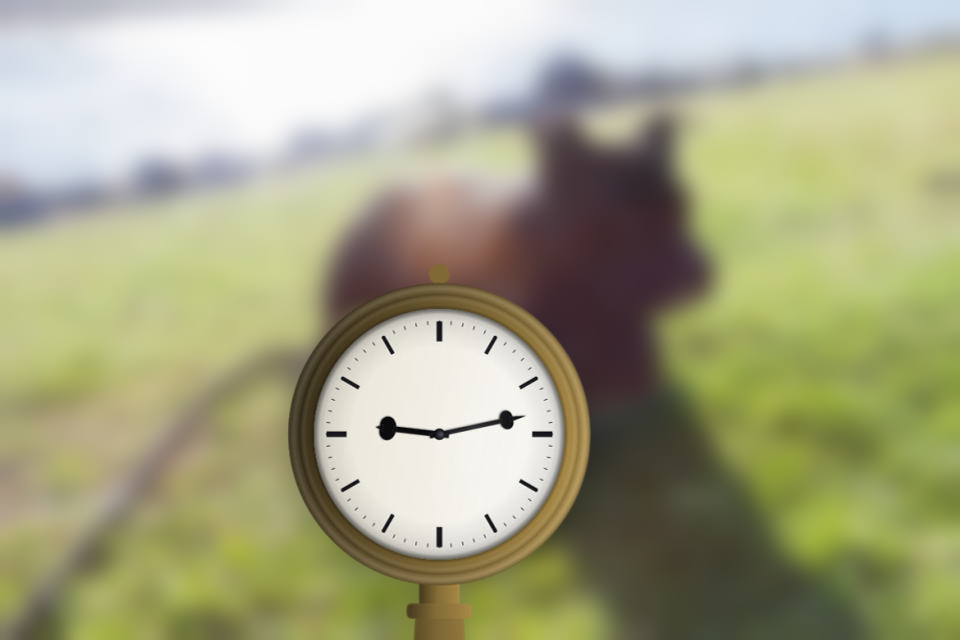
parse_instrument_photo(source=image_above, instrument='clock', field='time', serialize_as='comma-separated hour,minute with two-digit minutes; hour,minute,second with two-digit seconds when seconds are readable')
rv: 9,13
